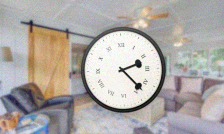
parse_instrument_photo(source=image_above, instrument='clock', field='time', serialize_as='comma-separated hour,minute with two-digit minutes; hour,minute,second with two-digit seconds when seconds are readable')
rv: 2,23
